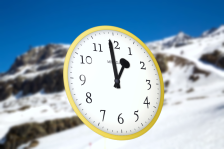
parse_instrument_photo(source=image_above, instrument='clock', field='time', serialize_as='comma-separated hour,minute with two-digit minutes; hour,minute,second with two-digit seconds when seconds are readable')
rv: 12,59
